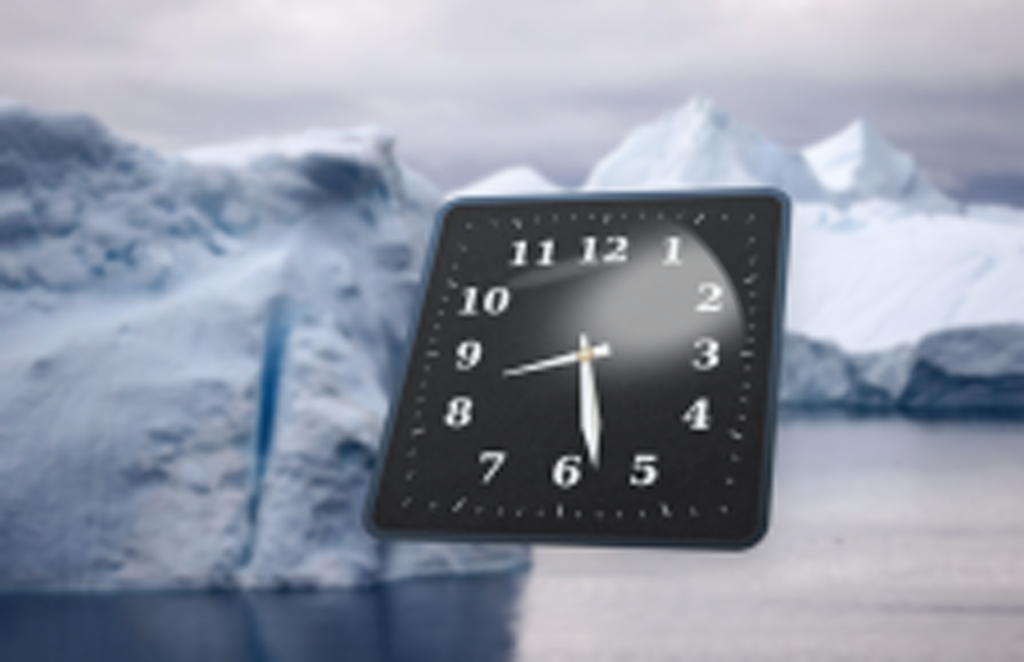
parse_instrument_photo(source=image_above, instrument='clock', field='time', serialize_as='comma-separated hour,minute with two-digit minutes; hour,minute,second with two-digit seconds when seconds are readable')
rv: 8,28
